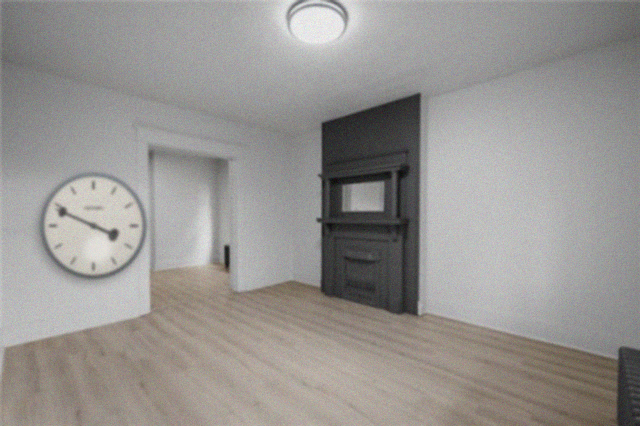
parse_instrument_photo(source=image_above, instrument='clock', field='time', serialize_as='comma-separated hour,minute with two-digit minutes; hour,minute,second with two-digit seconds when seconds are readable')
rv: 3,49
